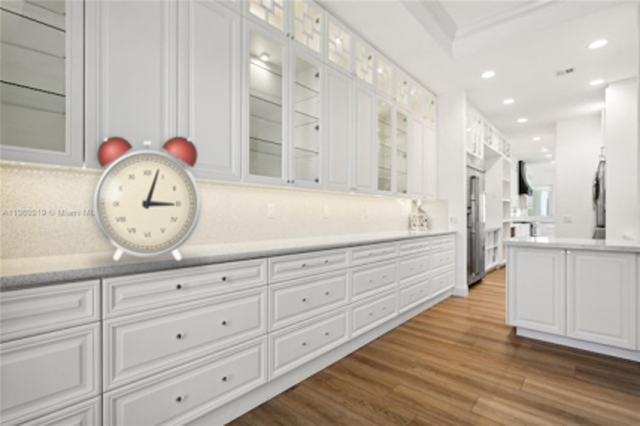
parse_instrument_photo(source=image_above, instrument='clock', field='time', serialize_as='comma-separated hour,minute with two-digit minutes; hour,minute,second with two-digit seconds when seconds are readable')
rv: 3,03
